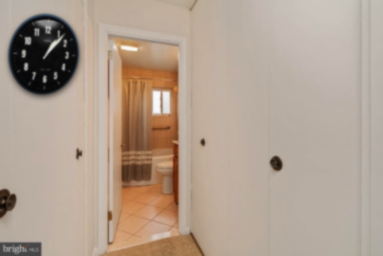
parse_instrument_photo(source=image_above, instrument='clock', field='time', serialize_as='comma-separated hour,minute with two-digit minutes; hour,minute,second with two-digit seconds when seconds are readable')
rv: 1,07
